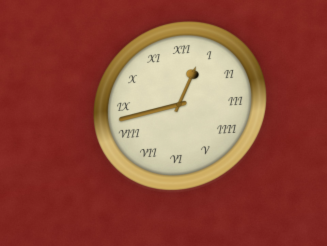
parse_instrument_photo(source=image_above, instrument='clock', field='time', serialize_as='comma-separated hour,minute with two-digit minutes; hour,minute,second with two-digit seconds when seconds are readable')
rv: 12,43
